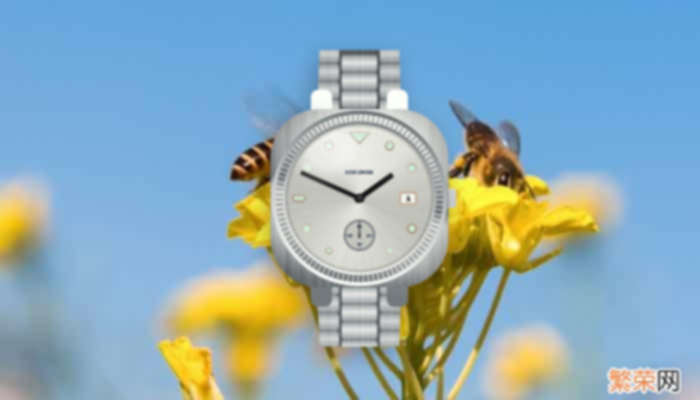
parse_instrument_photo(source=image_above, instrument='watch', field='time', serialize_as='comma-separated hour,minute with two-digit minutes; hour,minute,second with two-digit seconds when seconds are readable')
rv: 1,49
